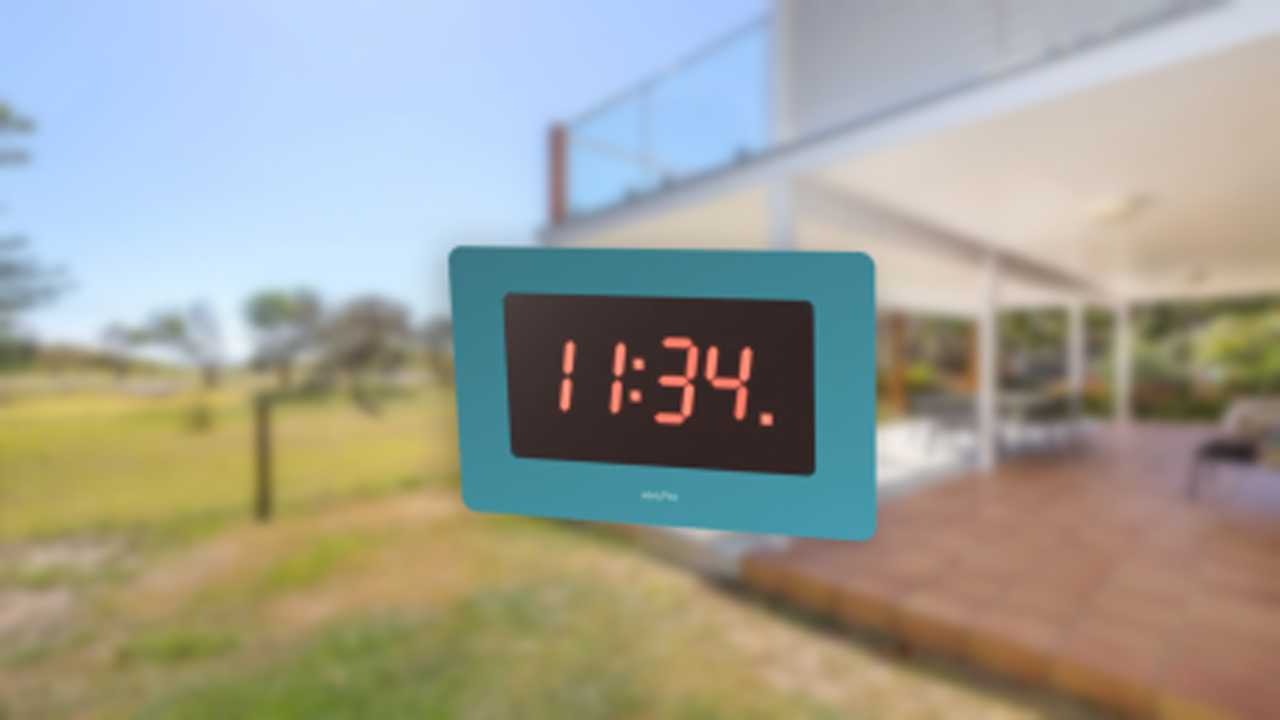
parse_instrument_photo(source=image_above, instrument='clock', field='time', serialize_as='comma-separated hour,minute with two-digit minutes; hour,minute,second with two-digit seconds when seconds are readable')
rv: 11,34
